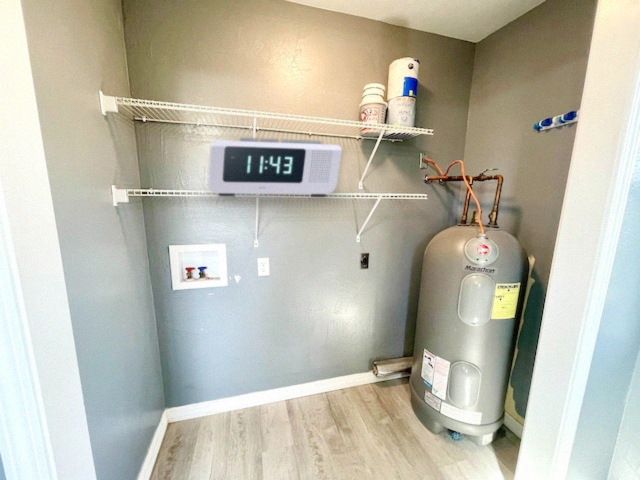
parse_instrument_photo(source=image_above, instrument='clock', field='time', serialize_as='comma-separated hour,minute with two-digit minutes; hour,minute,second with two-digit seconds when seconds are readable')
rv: 11,43
